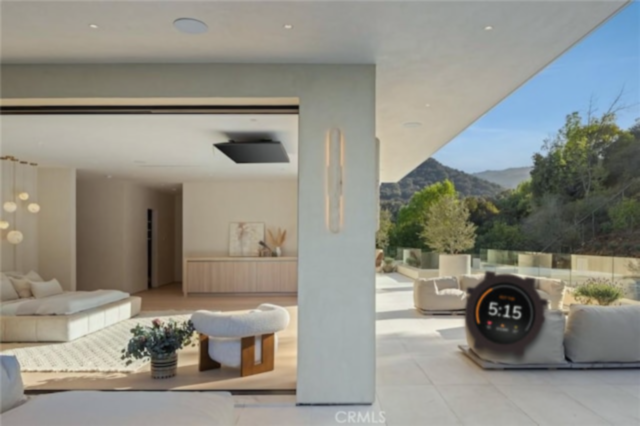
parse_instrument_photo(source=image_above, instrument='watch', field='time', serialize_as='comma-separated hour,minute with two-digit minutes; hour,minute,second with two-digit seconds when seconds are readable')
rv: 5,15
